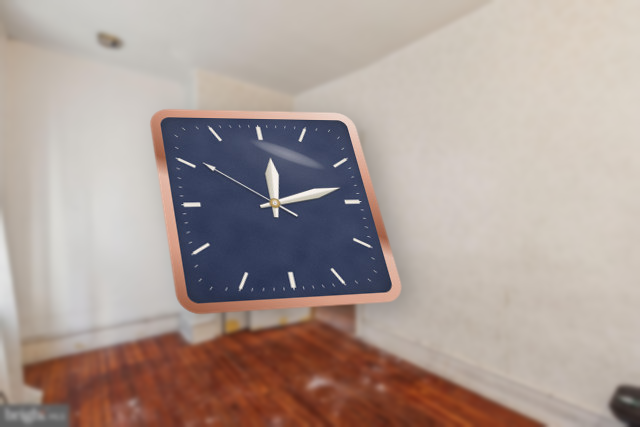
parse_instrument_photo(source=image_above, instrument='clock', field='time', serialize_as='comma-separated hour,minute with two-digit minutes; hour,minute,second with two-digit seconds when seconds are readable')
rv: 12,12,51
